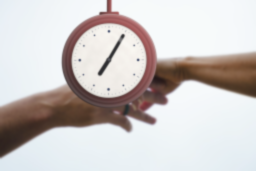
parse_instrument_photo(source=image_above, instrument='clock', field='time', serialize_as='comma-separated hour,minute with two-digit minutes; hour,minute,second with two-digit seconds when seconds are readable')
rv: 7,05
